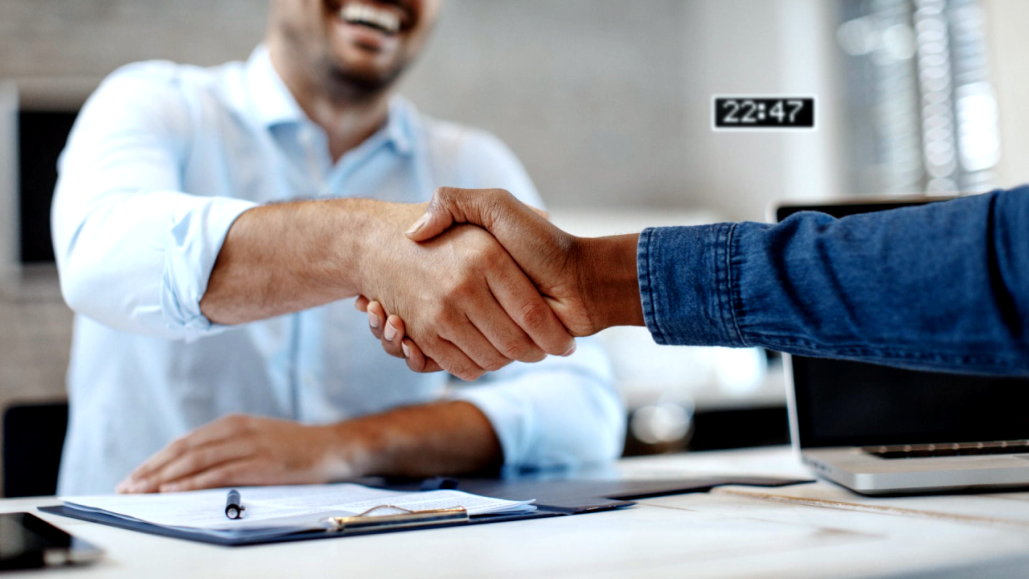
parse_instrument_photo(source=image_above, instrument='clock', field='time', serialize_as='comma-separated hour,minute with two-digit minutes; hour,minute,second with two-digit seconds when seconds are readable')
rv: 22,47
